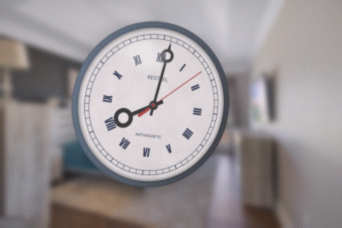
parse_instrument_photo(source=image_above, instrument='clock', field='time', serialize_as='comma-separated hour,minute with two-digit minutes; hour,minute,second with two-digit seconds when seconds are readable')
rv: 8,01,08
